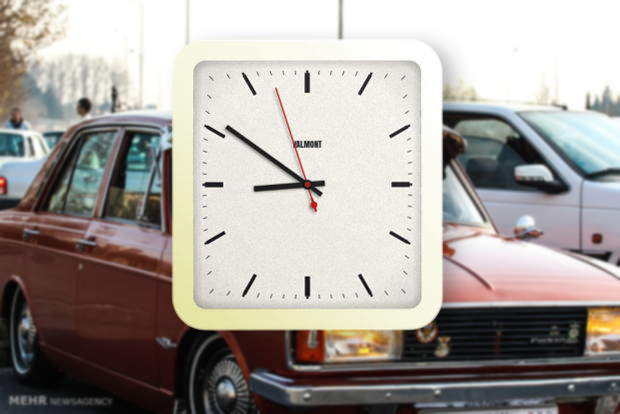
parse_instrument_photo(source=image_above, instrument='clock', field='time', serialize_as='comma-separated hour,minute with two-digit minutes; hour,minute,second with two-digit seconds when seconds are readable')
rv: 8,50,57
